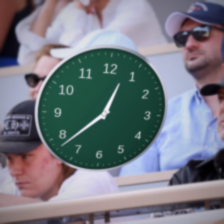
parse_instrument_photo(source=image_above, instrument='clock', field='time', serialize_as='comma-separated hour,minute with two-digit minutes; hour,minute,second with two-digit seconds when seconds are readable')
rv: 12,38
